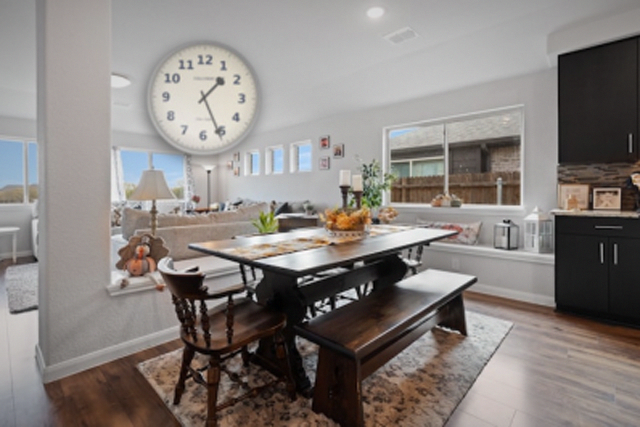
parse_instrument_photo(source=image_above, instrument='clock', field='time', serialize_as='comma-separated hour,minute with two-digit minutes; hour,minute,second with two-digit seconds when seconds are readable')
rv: 1,26
